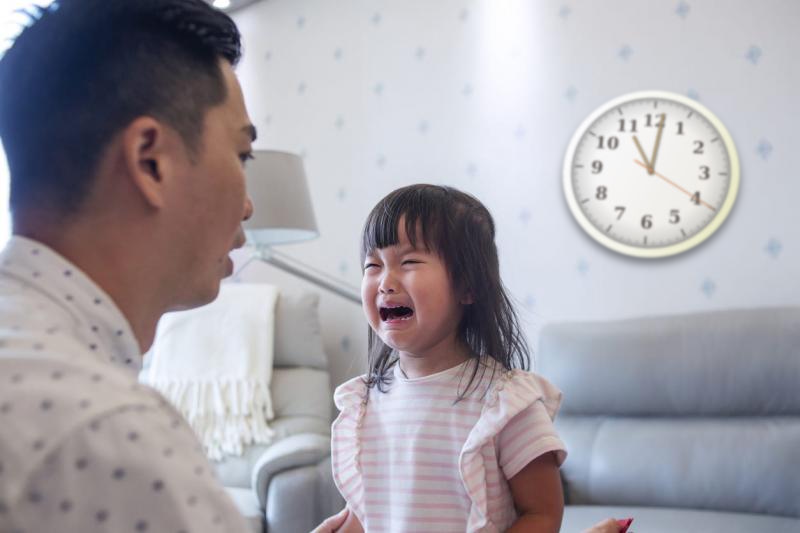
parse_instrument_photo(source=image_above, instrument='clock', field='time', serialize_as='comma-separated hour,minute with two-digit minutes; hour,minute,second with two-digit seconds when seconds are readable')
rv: 11,01,20
